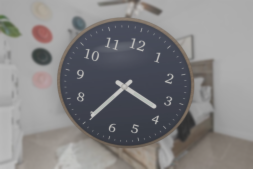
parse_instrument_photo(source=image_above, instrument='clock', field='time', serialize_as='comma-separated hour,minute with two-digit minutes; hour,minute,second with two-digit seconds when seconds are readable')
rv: 3,35
